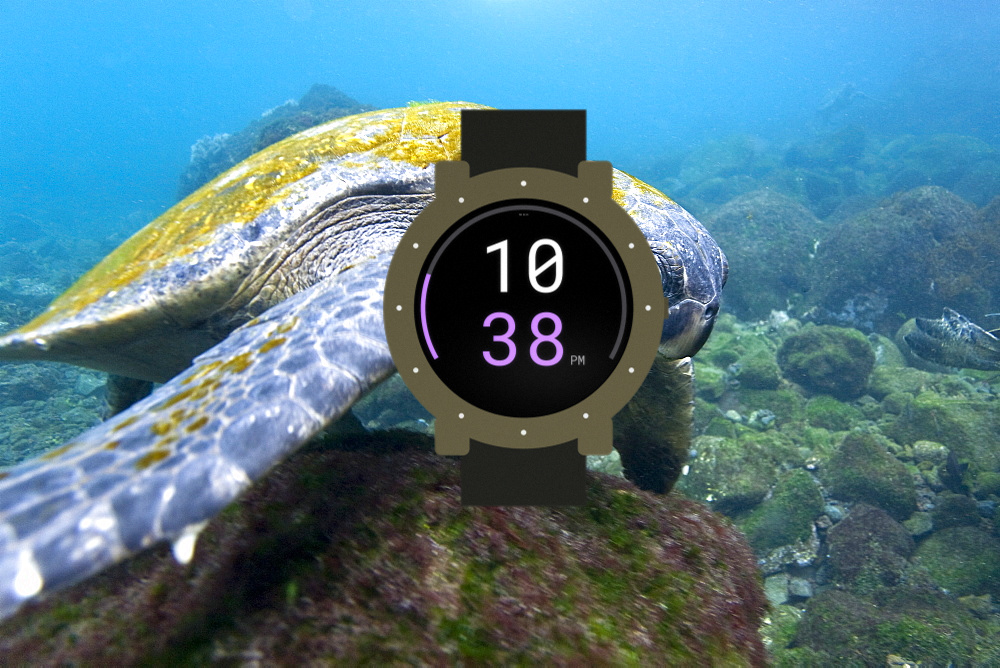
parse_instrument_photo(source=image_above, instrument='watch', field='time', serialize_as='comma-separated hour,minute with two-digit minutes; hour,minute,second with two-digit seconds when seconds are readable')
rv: 10,38
